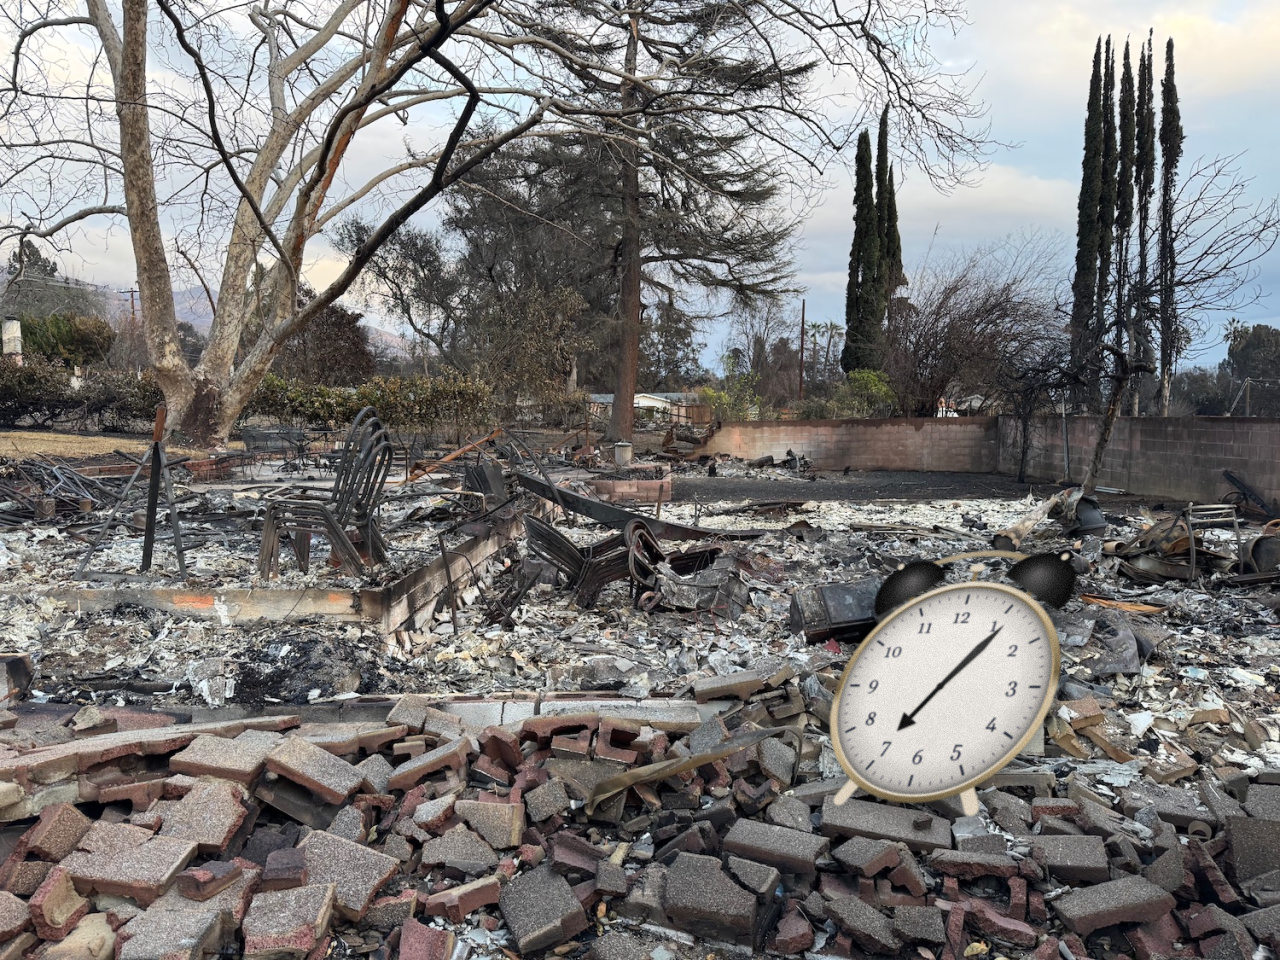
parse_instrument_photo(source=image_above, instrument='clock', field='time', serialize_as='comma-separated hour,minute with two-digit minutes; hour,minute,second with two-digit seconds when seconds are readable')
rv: 7,06
